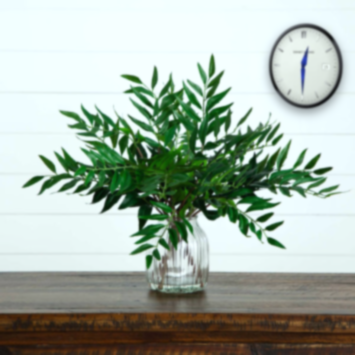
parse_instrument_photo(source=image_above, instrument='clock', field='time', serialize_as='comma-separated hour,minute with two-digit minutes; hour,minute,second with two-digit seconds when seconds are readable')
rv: 12,30
